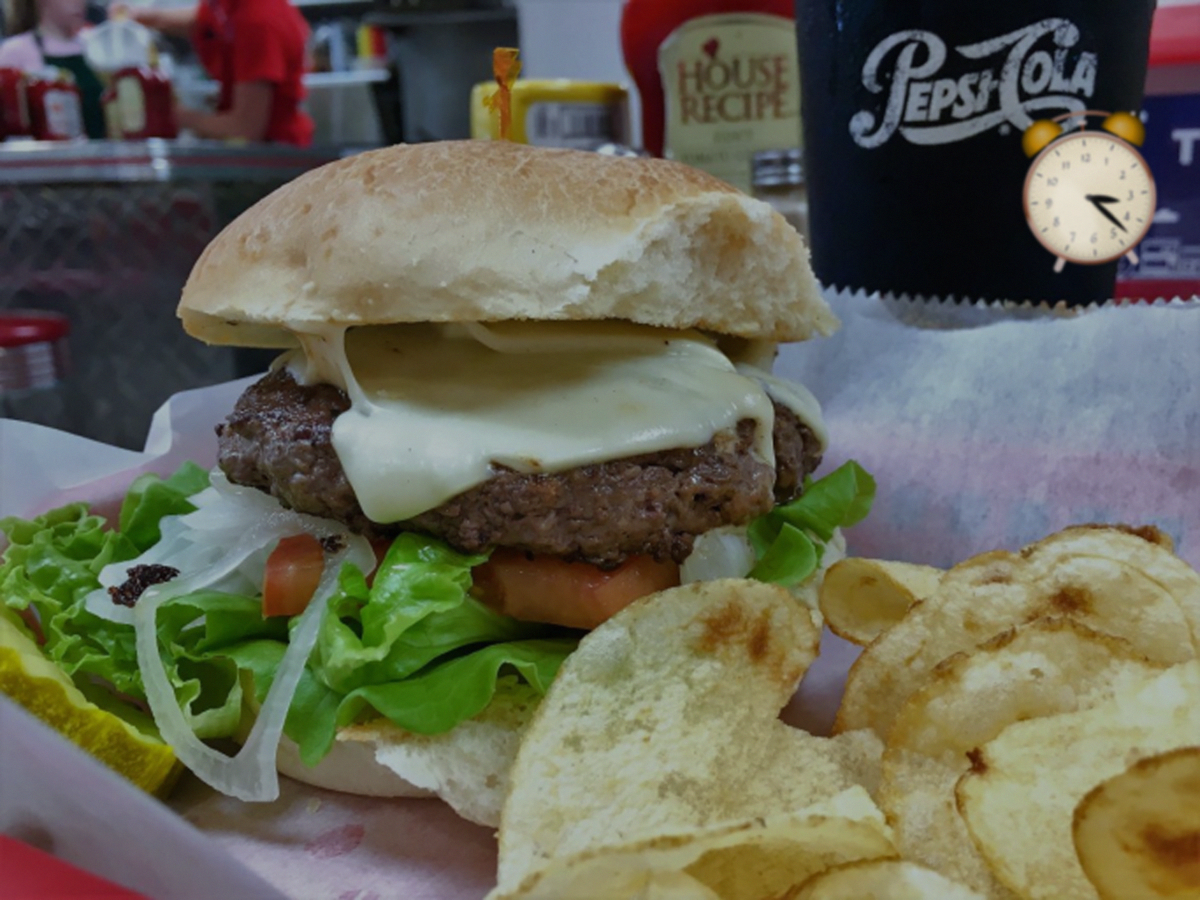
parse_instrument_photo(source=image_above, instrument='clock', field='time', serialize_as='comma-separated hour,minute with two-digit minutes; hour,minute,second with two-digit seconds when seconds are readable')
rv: 3,23
